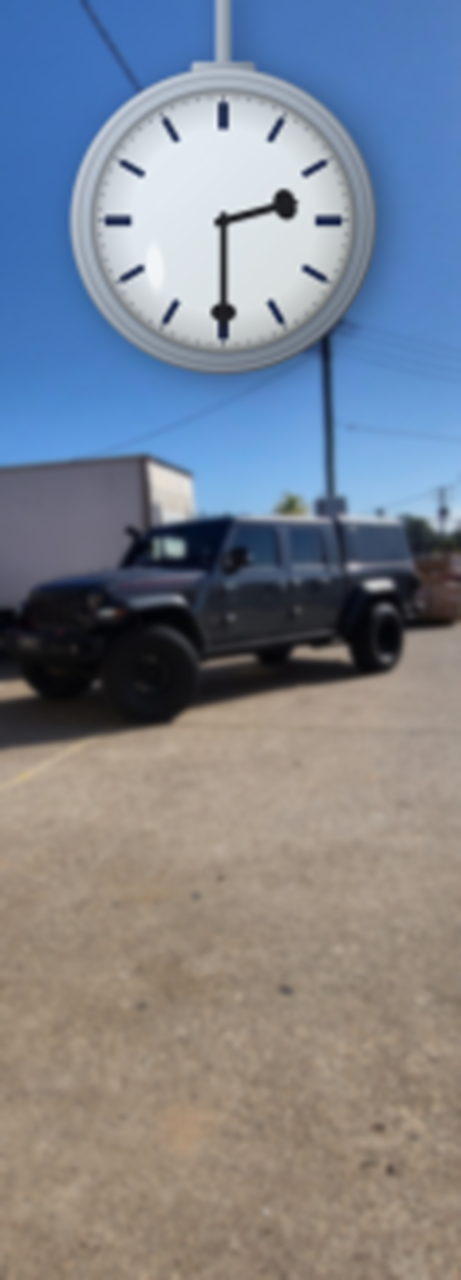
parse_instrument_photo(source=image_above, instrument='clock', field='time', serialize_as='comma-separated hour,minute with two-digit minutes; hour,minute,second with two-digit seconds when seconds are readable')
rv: 2,30
